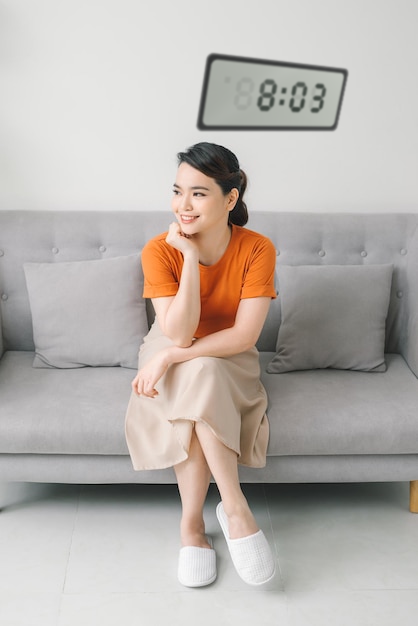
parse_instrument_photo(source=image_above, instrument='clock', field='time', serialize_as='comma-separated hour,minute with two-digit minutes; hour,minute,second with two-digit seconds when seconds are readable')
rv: 8,03
